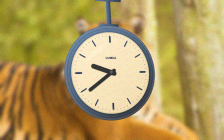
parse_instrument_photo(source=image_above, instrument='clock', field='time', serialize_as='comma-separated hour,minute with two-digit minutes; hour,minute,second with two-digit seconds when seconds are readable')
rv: 9,39
